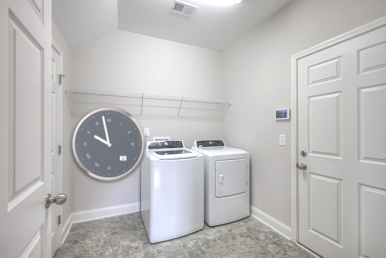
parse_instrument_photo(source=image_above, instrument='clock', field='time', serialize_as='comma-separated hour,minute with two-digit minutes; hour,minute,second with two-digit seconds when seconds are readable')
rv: 9,58
